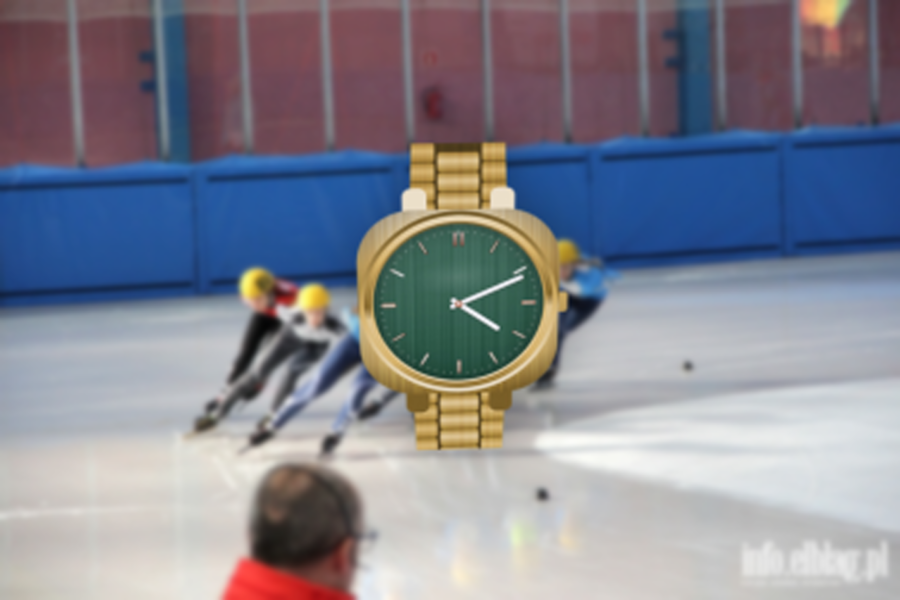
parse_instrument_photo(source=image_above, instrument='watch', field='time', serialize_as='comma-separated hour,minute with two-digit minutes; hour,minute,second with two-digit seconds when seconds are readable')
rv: 4,11
